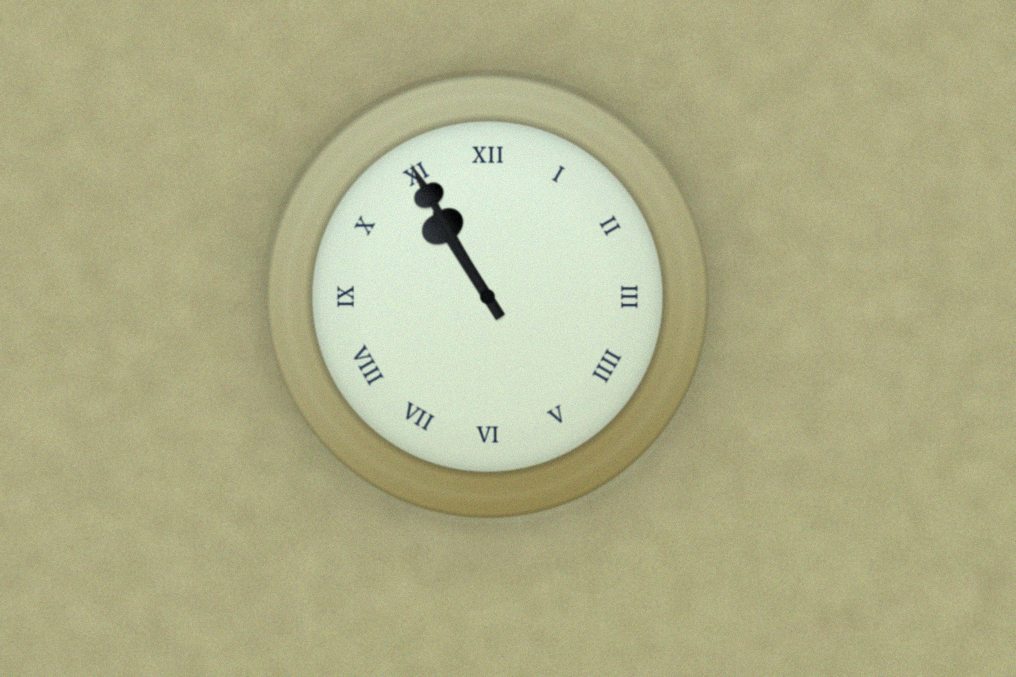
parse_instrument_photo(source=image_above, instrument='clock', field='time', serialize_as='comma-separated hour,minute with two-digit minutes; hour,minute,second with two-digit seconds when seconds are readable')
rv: 10,55
